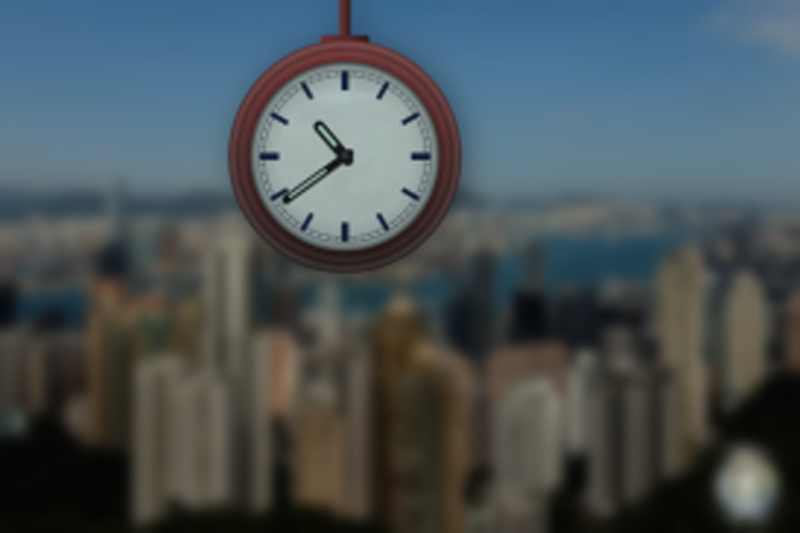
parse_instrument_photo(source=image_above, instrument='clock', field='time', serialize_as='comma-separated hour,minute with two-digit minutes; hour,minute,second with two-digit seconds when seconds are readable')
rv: 10,39
